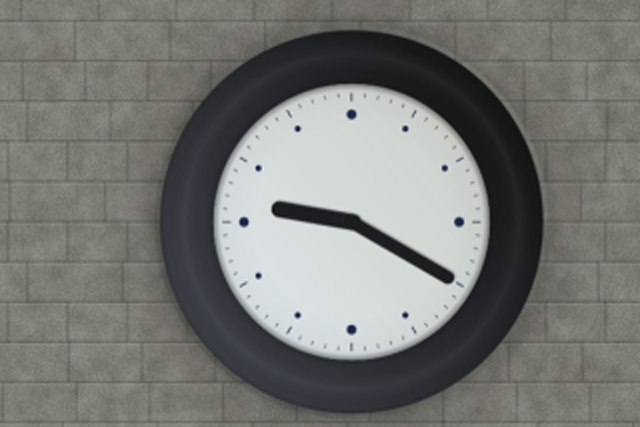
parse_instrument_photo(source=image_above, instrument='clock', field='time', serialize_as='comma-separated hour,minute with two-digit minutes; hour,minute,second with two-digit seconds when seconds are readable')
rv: 9,20
